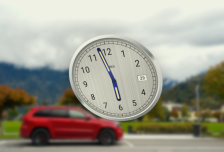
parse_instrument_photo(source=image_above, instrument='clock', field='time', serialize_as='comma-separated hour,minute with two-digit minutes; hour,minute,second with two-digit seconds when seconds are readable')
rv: 5,58
